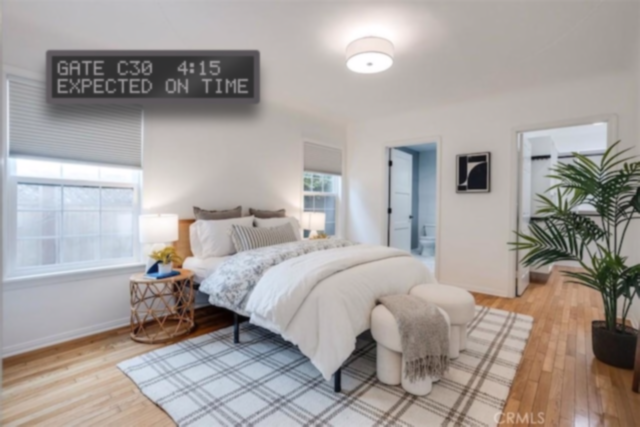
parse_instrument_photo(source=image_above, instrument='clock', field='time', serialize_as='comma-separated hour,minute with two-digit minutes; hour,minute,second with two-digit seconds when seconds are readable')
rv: 4,15
